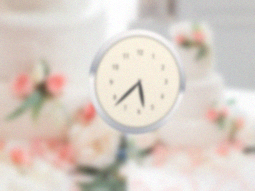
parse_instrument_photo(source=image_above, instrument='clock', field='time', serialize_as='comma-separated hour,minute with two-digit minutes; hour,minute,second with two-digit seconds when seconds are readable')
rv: 5,38
